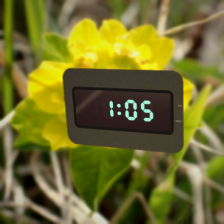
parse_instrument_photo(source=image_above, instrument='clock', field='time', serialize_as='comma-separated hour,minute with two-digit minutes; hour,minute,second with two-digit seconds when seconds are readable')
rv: 1,05
